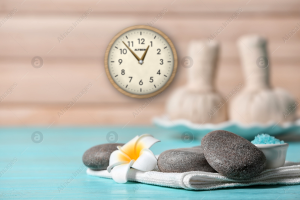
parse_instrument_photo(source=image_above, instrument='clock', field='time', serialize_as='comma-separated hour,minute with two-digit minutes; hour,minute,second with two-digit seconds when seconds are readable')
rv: 12,53
